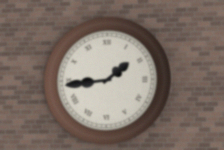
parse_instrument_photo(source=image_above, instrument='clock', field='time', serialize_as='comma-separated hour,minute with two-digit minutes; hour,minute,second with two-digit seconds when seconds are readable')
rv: 1,44
